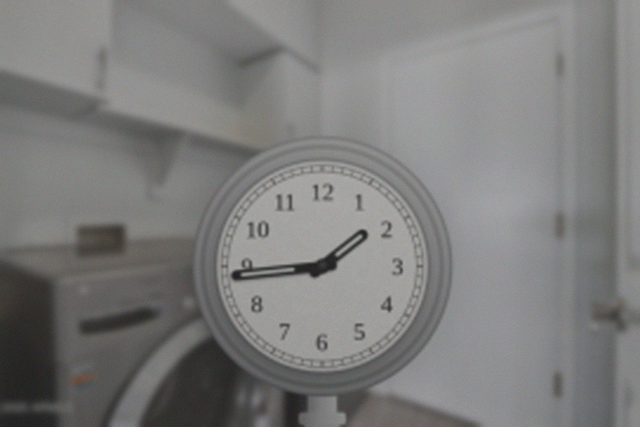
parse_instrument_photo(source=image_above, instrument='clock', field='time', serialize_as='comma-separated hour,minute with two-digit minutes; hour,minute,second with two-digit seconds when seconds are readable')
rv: 1,44
